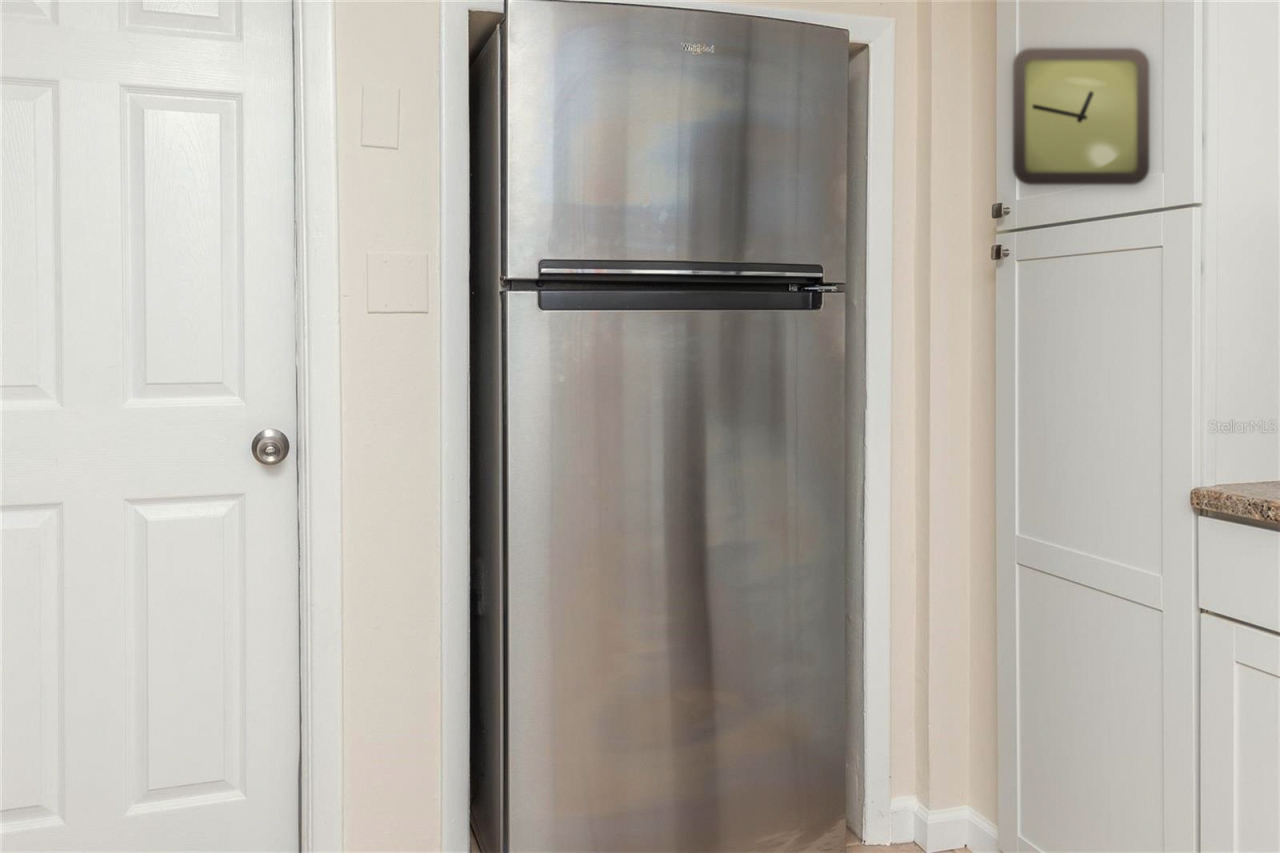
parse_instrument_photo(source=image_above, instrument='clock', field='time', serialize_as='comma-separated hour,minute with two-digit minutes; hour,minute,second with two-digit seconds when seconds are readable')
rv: 12,47
